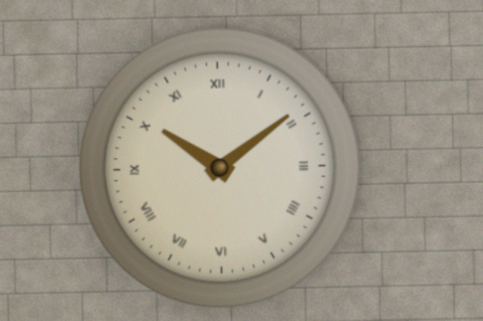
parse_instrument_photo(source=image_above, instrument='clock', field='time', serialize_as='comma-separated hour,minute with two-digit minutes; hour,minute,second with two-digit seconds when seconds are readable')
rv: 10,09
